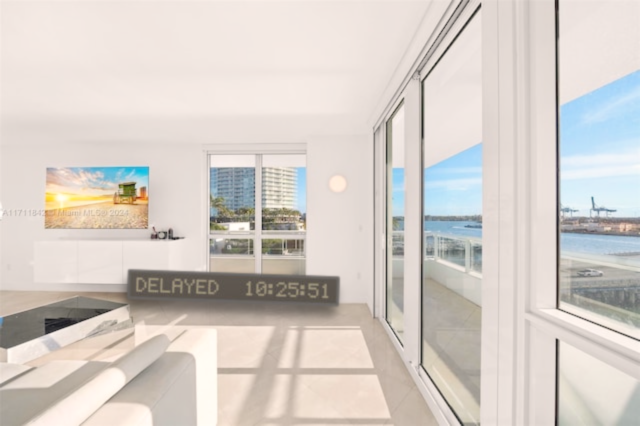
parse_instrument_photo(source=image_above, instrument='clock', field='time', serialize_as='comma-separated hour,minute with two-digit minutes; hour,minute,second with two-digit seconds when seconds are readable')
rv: 10,25,51
